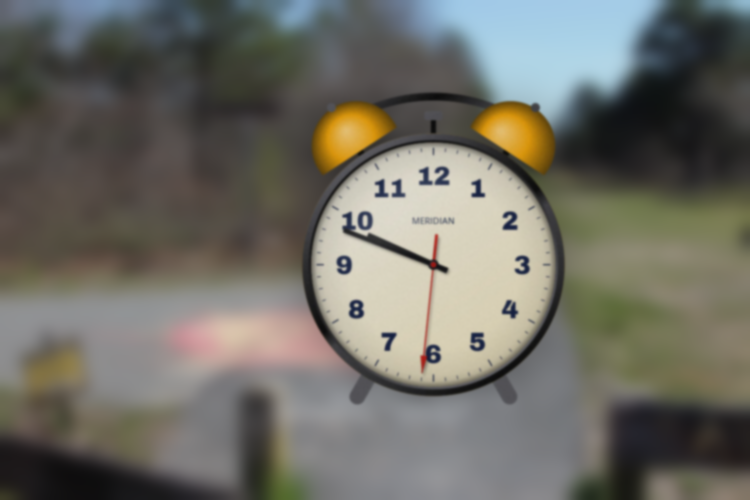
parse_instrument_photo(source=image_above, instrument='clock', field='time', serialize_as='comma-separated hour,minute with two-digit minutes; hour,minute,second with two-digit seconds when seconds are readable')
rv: 9,48,31
